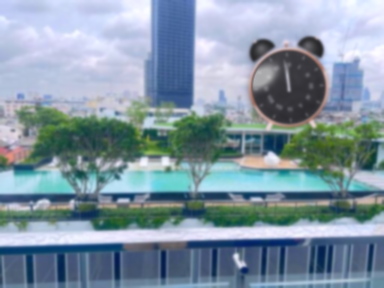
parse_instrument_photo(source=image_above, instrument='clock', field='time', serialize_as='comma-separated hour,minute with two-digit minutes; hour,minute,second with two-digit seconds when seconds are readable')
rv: 11,59
